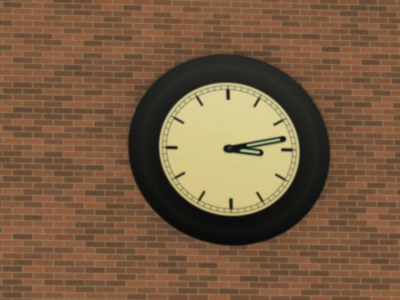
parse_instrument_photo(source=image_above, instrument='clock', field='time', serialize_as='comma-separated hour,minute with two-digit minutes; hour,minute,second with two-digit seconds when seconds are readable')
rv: 3,13
